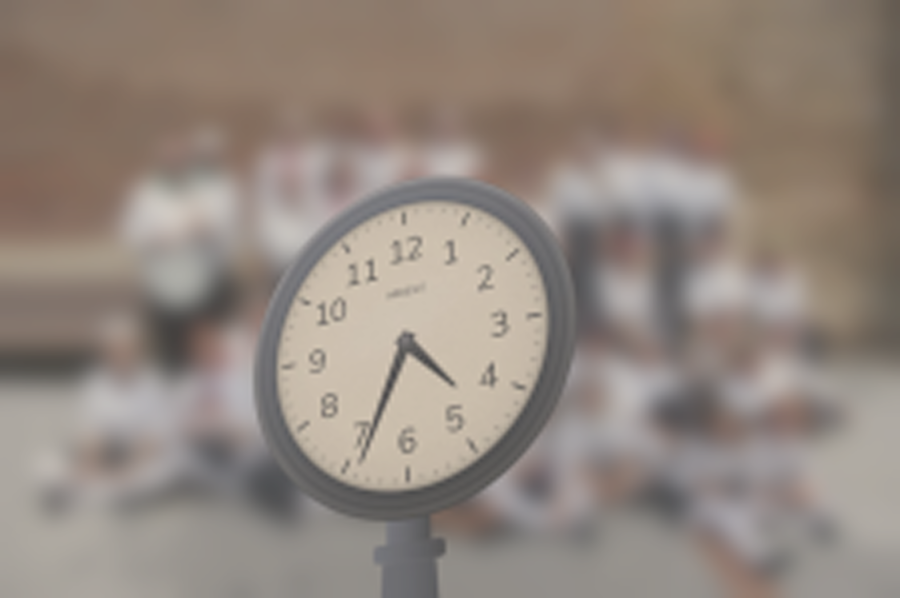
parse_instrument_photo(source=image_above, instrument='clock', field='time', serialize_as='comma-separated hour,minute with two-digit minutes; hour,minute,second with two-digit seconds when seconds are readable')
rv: 4,34
